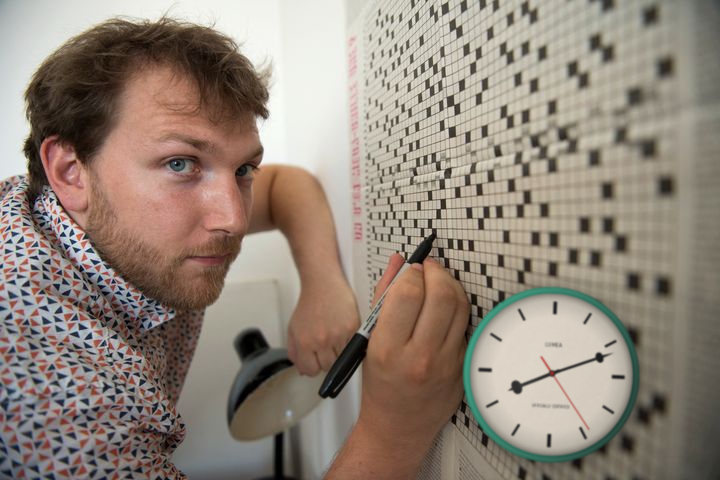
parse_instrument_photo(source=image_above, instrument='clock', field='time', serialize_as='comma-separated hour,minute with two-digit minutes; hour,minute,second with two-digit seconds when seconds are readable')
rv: 8,11,24
